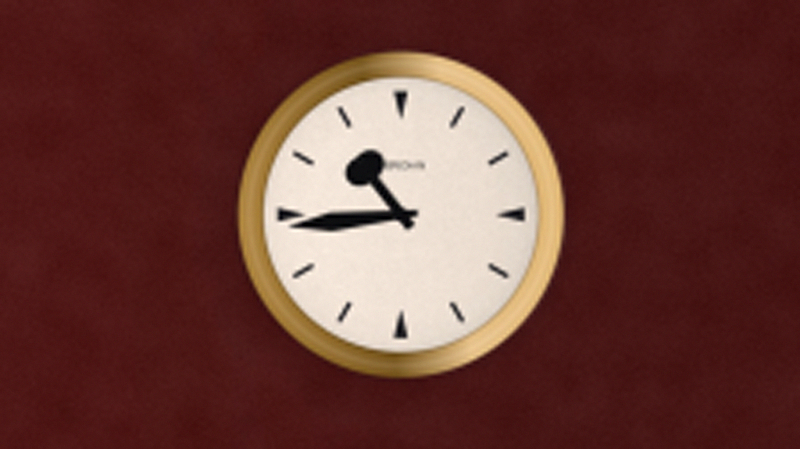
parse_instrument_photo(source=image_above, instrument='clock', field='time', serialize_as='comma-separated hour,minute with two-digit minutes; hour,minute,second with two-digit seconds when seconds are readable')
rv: 10,44
